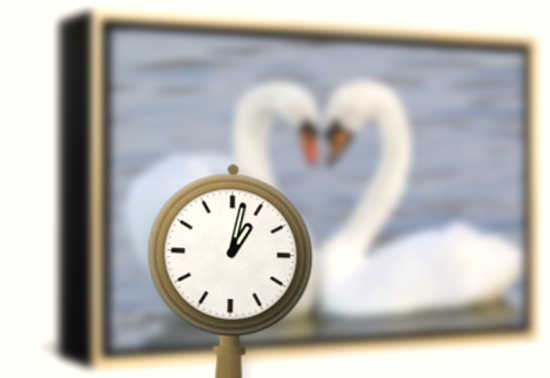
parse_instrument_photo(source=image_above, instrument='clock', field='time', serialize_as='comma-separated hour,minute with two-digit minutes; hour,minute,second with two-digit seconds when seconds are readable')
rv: 1,02
